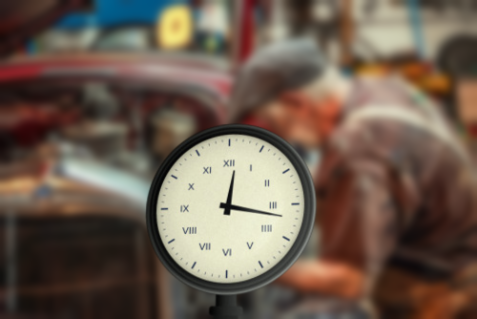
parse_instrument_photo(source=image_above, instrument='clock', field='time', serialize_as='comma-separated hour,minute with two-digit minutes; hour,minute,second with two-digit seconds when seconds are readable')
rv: 12,17
